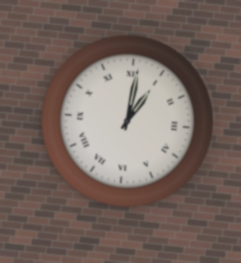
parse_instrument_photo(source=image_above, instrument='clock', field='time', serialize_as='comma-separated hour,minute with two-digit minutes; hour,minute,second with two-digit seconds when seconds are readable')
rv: 1,01
